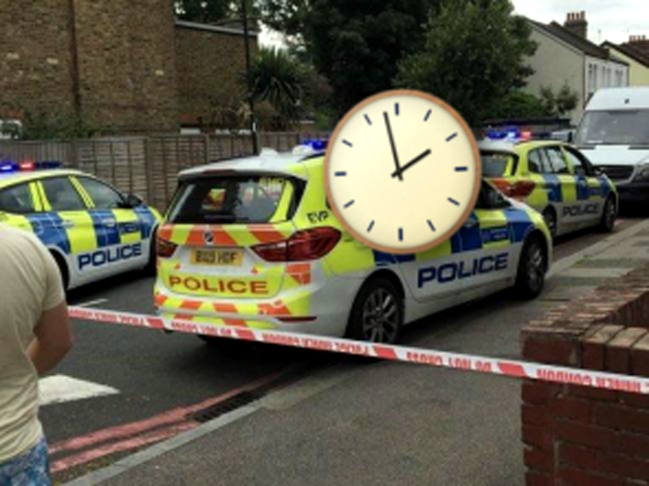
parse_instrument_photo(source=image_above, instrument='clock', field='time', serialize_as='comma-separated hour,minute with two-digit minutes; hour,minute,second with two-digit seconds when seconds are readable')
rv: 1,58
